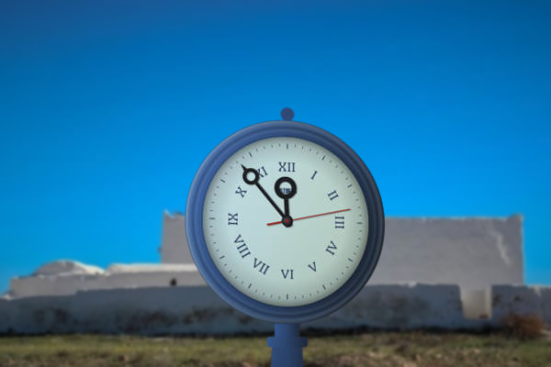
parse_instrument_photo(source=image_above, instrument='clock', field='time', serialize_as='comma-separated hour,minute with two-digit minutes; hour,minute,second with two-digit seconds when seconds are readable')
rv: 11,53,13
